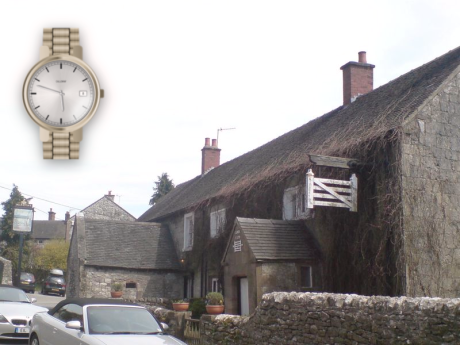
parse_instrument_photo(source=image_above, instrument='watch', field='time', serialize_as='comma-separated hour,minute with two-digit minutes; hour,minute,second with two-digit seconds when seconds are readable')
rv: 5,48
